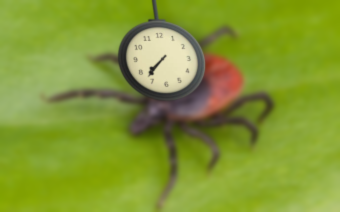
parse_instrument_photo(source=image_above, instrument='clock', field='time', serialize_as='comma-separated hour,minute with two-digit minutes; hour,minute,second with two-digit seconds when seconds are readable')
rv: 7,37
